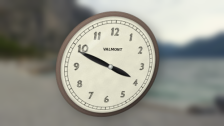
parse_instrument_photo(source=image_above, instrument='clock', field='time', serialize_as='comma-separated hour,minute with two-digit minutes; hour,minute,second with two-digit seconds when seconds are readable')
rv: 3,49
